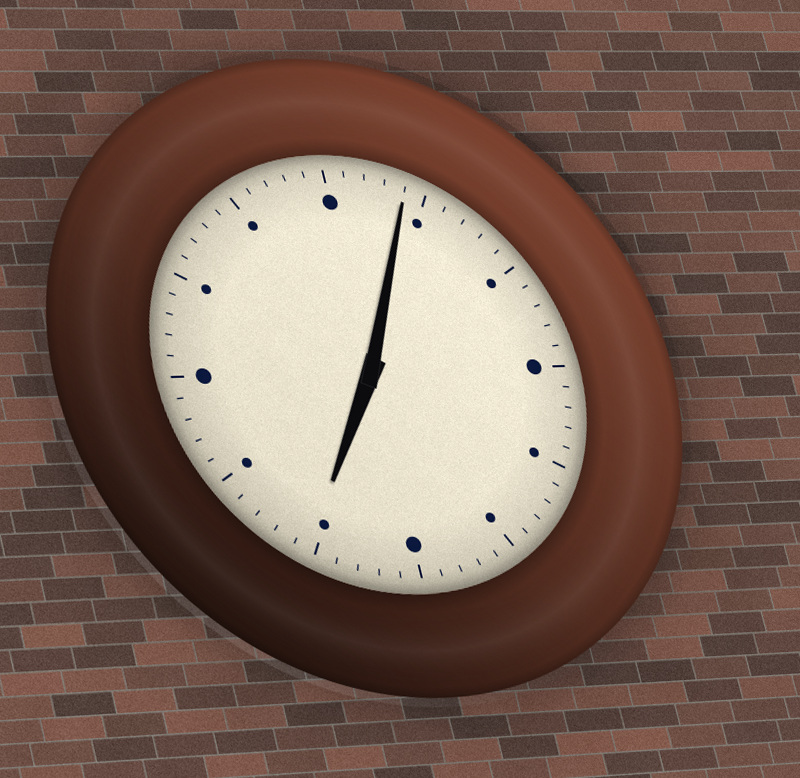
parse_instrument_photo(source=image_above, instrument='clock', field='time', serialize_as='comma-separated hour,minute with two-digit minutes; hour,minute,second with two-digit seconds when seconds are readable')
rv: 7,04
